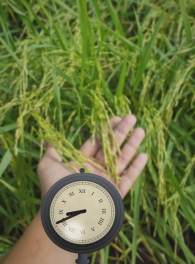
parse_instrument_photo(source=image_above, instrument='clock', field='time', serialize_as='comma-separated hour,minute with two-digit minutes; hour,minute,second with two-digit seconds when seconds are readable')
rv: 8,41
